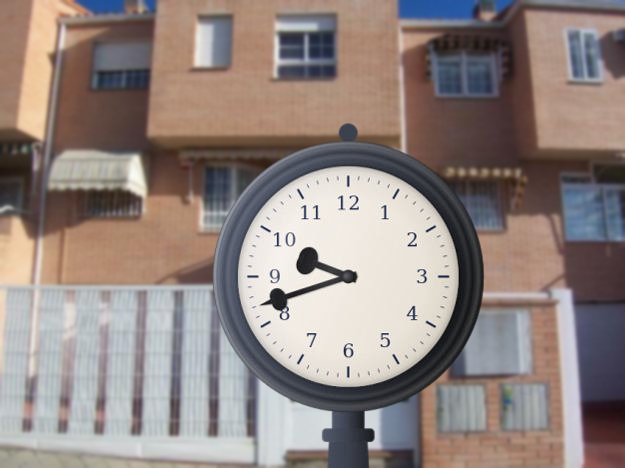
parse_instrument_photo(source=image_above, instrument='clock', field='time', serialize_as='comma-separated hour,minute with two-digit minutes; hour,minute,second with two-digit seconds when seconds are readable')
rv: 9,42
